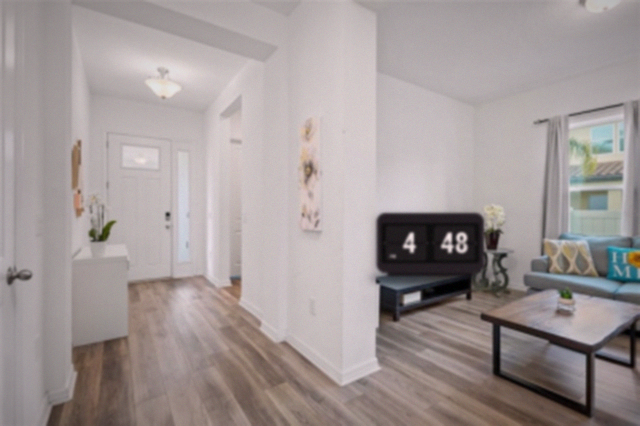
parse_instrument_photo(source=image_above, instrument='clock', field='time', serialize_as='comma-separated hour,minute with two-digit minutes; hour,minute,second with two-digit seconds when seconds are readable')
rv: 4,48
